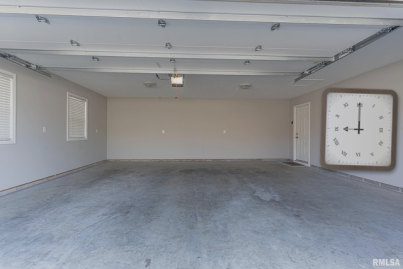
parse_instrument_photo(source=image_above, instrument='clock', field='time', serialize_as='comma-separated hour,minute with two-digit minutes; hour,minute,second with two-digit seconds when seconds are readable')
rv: 9,00
